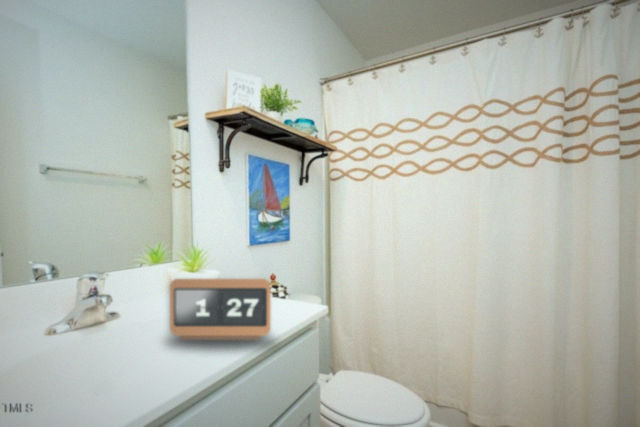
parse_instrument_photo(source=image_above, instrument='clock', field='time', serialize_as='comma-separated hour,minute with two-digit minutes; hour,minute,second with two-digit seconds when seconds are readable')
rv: 1,27
